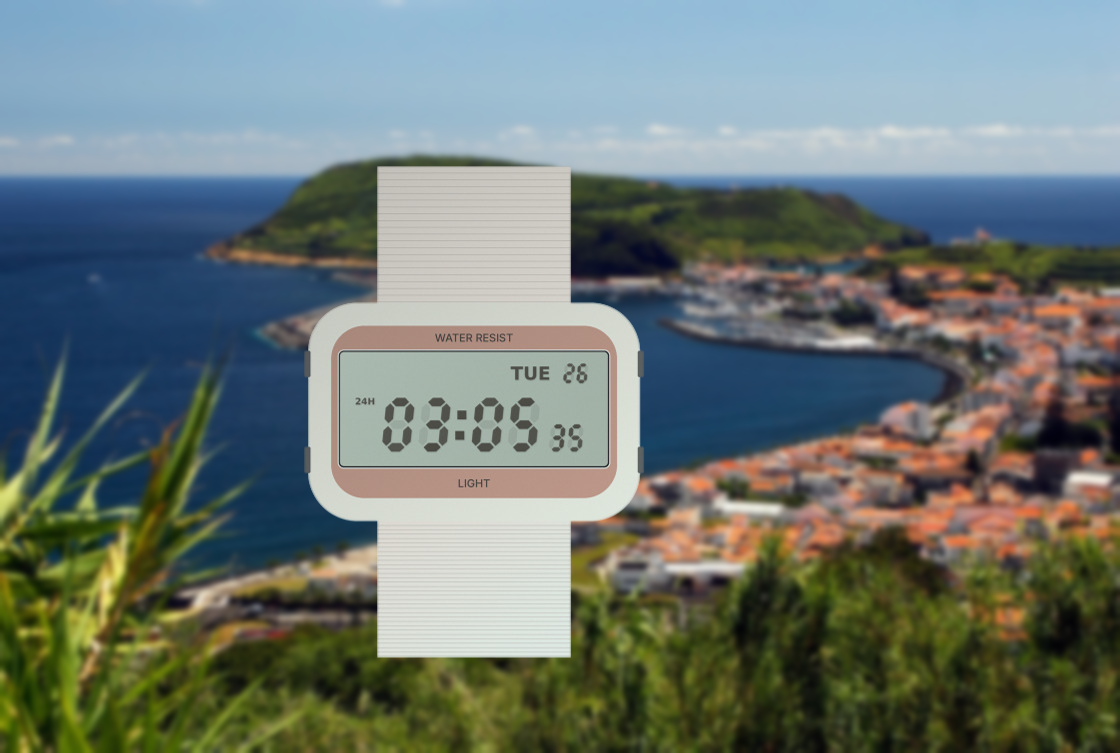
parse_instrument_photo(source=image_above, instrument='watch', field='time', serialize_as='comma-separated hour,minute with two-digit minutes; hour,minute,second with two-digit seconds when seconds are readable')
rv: 3,05,35
